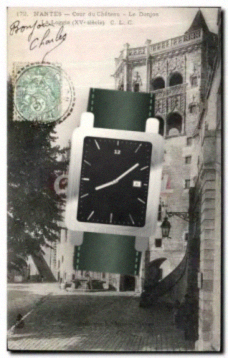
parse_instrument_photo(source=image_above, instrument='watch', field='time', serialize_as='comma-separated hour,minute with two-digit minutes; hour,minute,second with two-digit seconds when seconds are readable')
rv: 8,08
